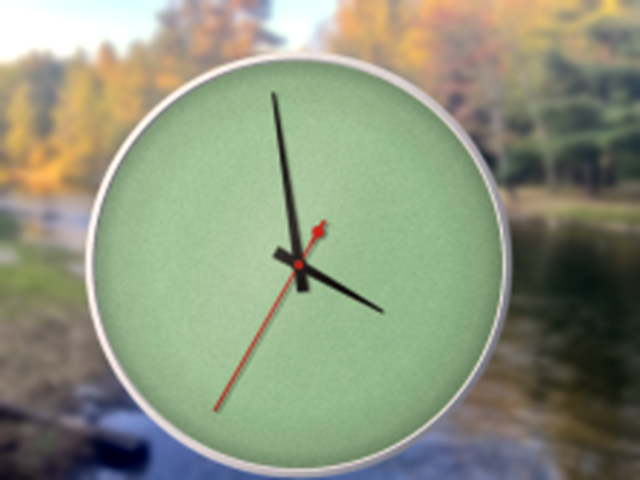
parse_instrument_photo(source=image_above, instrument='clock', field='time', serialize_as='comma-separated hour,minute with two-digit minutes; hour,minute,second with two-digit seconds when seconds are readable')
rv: 3,58,35
